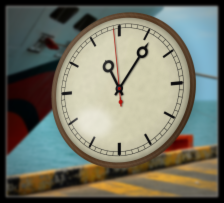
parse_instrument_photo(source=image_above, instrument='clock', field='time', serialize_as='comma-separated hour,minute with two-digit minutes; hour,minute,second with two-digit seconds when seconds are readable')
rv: 11,05,59
